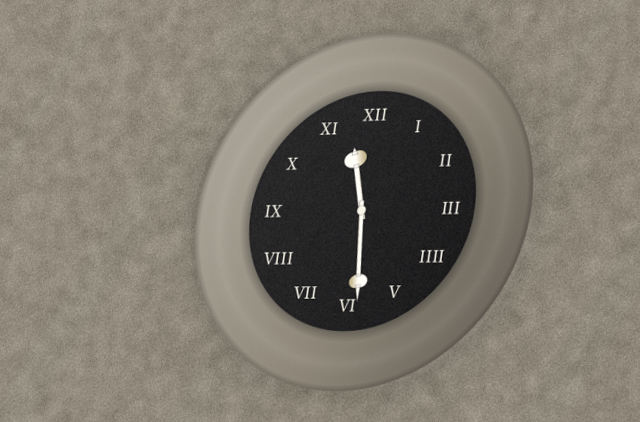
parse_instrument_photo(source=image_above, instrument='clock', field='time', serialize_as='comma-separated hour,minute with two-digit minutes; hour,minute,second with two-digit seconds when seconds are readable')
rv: 11,29
